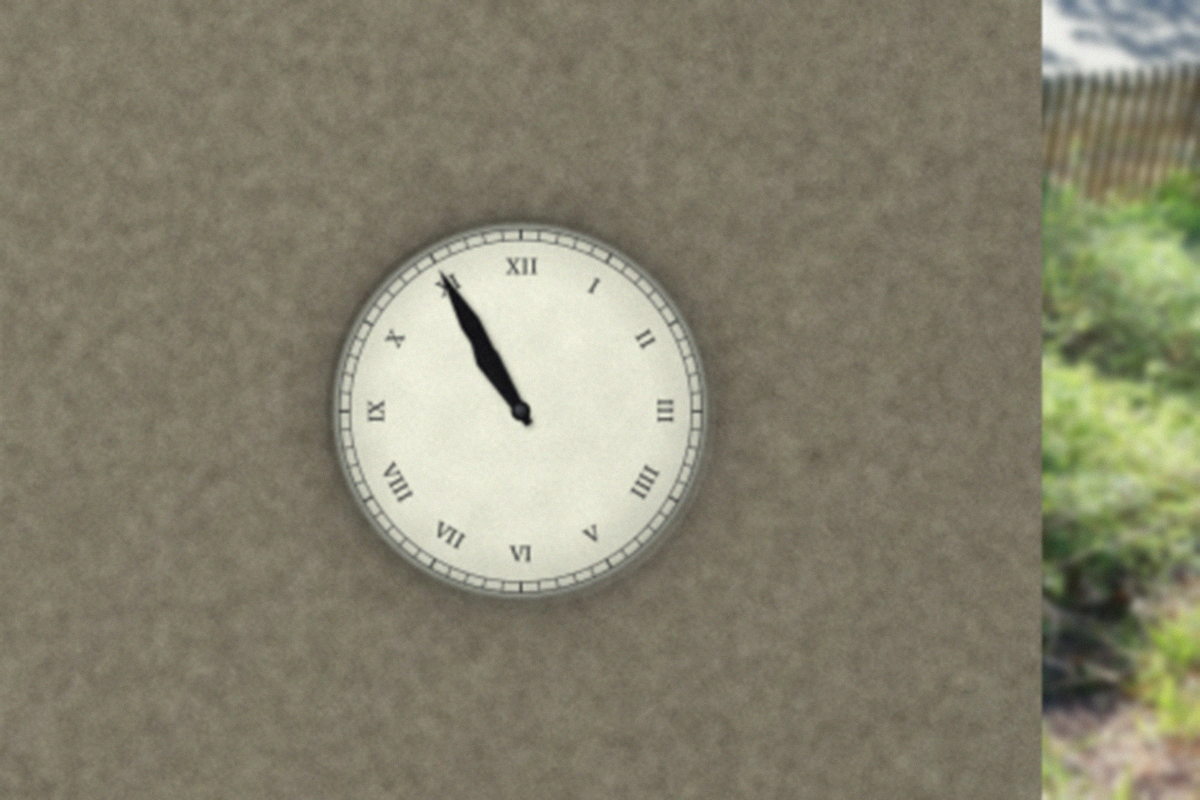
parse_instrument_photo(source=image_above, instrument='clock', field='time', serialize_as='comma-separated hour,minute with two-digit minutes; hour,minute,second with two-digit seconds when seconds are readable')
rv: 10,55
